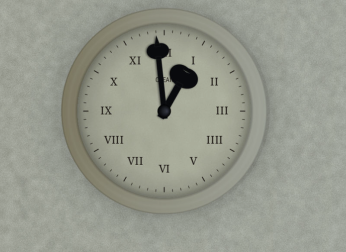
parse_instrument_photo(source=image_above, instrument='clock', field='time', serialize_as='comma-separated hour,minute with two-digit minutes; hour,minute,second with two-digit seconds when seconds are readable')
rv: 12,59
